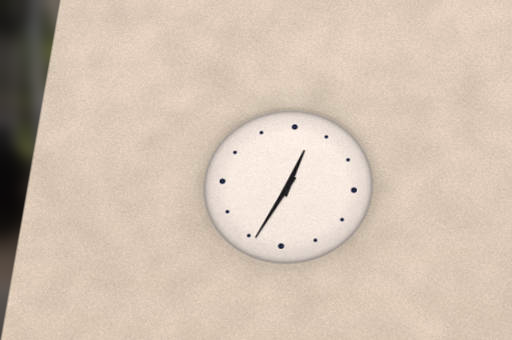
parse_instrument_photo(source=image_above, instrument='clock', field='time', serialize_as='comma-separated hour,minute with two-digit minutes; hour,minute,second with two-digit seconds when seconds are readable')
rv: 12,34
